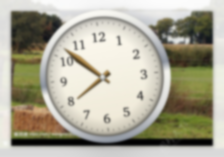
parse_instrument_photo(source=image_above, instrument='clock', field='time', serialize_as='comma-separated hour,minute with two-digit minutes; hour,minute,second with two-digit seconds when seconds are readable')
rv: 7,52
